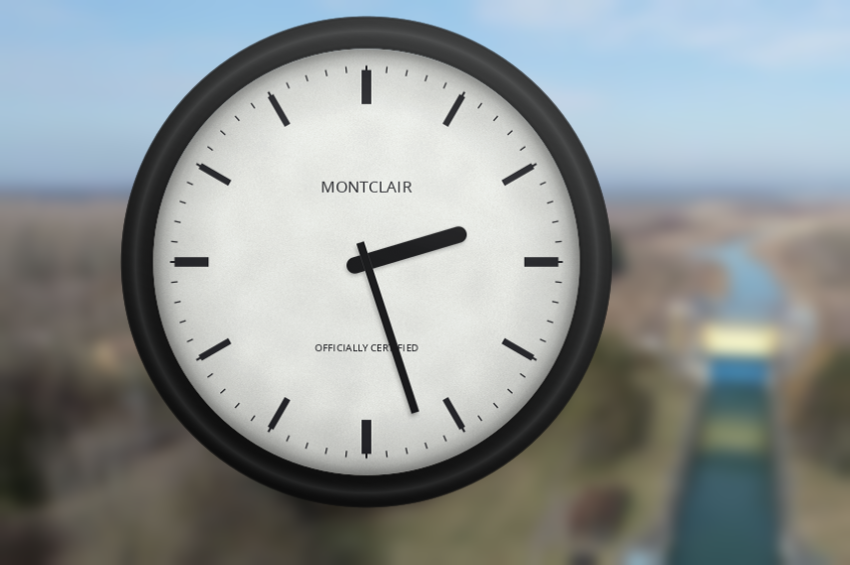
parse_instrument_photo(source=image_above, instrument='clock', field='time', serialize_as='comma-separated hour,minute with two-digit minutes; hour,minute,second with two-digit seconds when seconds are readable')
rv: 2,27
